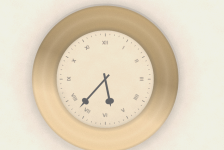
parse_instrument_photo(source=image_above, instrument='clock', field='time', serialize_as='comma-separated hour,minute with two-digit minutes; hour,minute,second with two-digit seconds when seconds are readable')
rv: 5,37
